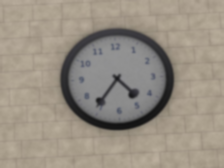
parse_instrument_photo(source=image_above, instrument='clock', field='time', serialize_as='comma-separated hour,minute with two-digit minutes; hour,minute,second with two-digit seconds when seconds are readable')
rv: 4,36
